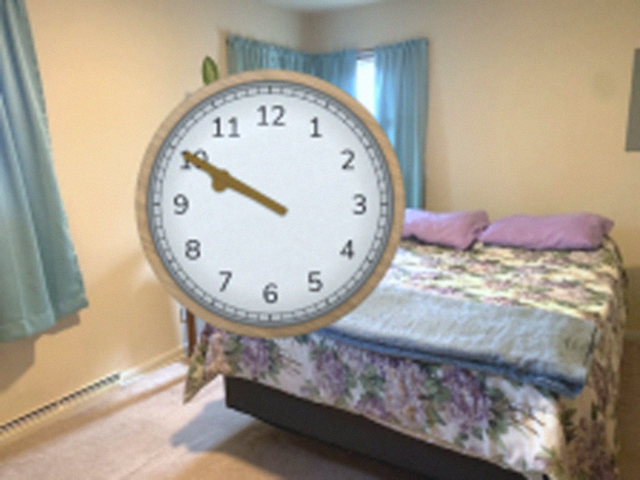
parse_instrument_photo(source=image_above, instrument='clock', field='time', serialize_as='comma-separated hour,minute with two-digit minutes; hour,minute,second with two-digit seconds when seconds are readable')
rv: 9,50
